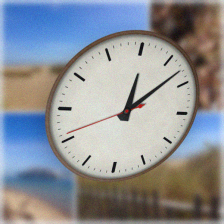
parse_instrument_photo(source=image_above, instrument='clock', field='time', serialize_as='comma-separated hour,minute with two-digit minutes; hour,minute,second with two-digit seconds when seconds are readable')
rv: 12,07,41
